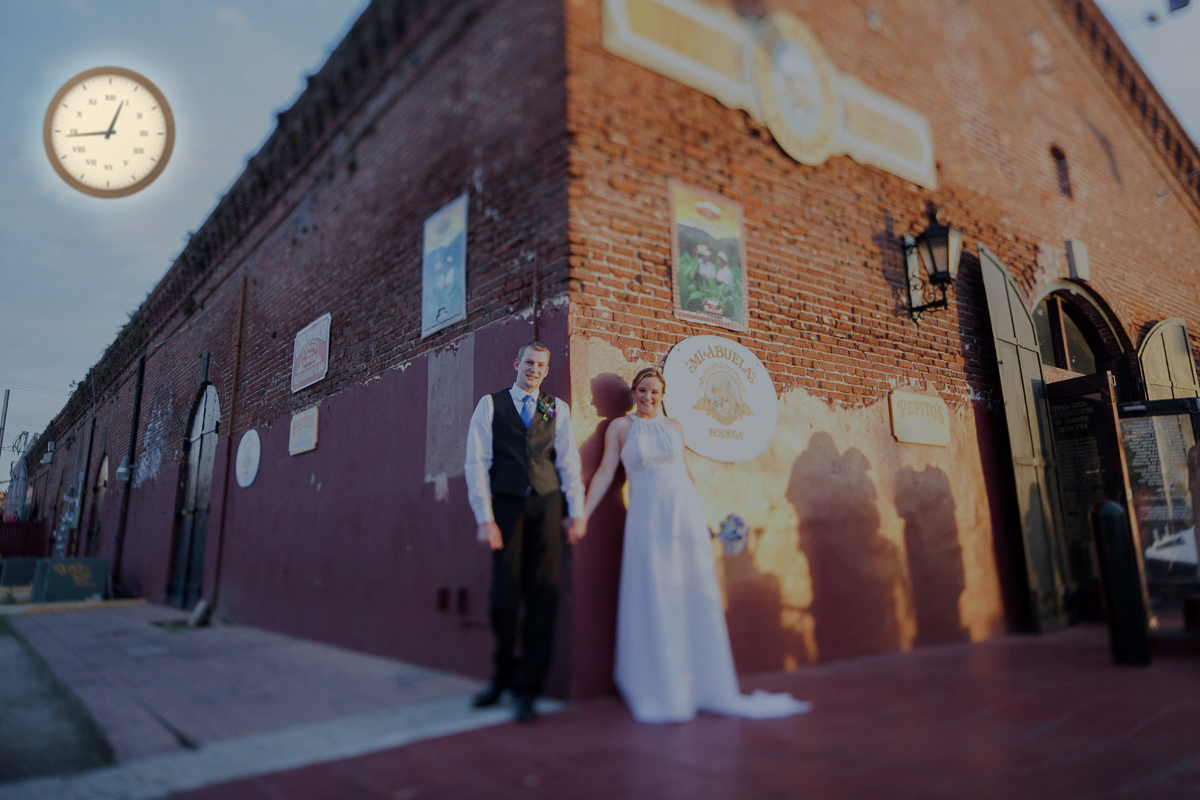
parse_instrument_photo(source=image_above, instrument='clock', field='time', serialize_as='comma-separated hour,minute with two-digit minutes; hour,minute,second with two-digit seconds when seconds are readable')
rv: 12,44
